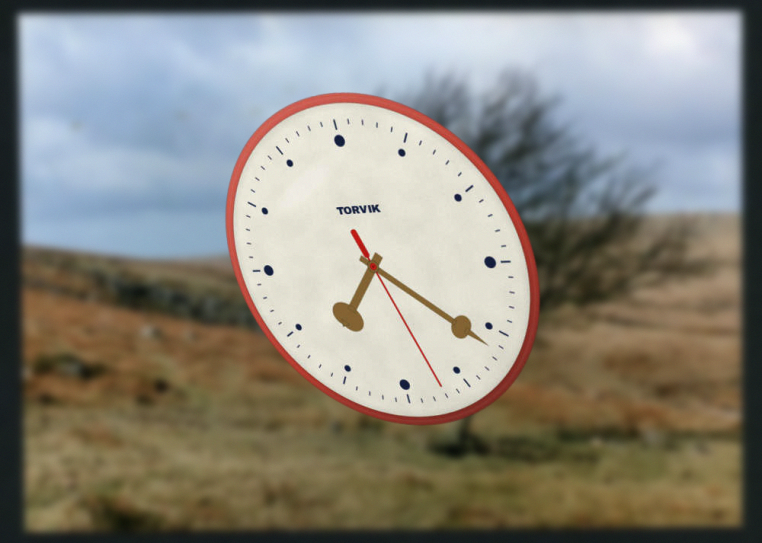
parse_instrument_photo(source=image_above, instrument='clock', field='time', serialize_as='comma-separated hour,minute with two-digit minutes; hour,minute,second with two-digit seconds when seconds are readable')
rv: 7,21,27
